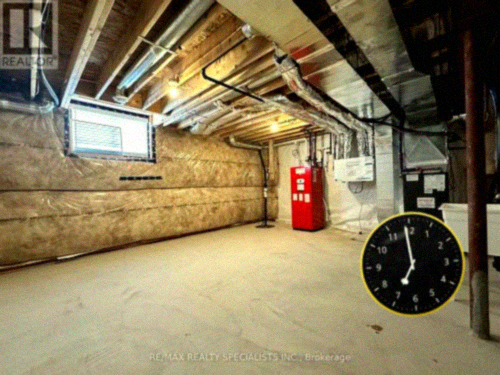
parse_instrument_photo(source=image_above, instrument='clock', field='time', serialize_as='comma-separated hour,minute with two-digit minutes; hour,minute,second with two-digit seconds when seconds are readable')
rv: 6,59
